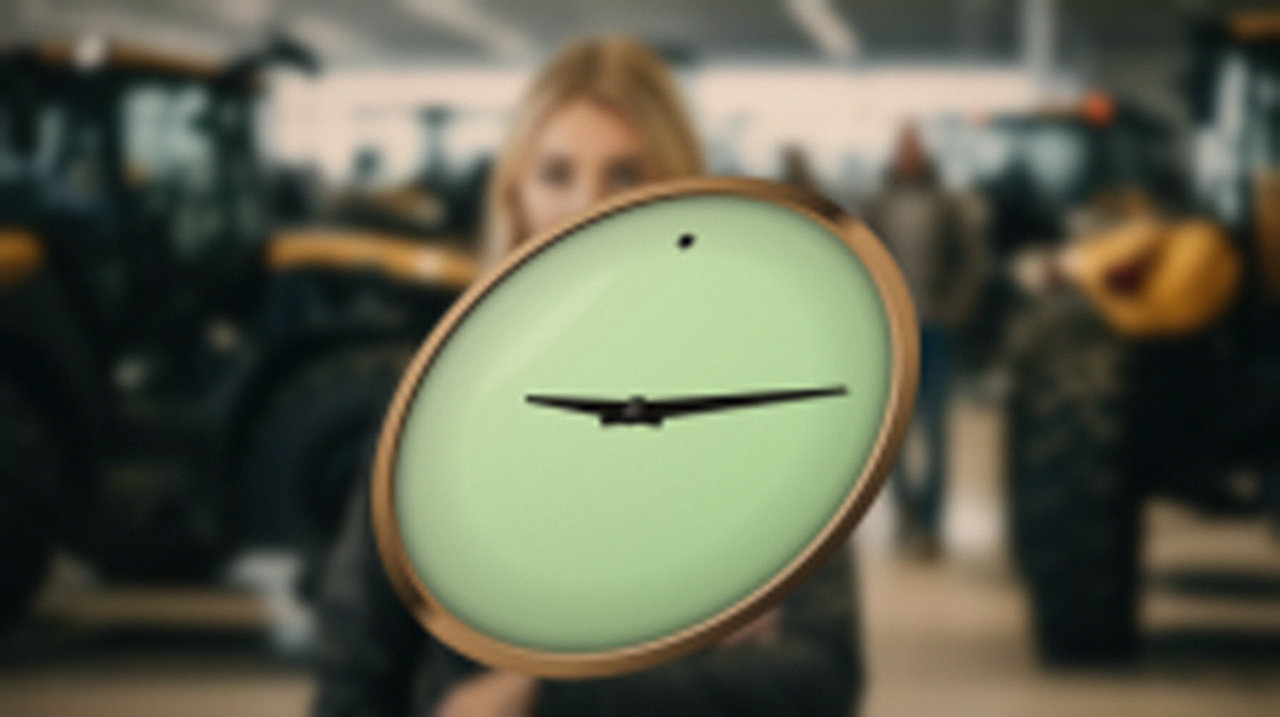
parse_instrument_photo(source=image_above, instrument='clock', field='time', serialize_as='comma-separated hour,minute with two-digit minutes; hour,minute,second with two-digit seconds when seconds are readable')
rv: 9,14
